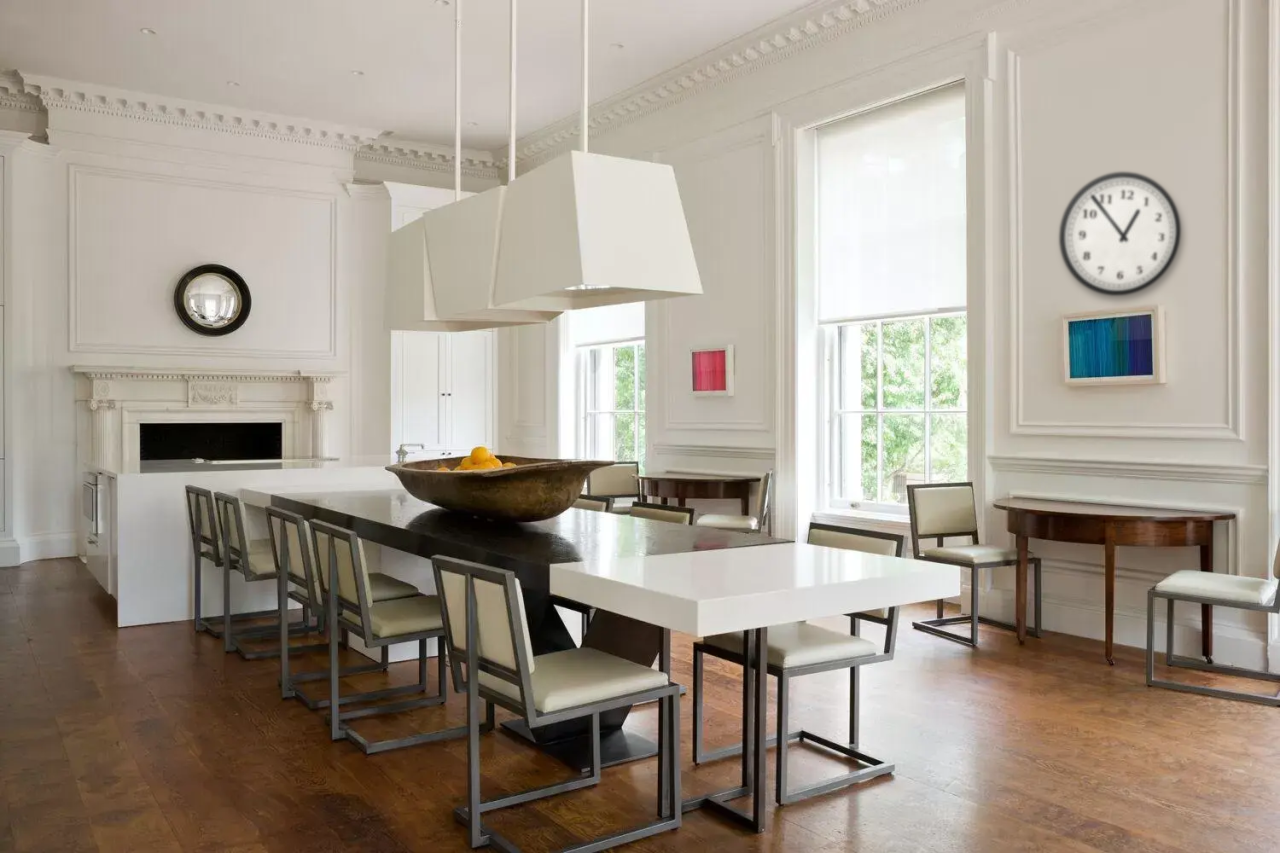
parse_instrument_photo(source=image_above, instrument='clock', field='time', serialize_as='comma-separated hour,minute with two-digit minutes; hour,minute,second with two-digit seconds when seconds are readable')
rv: 12,53
